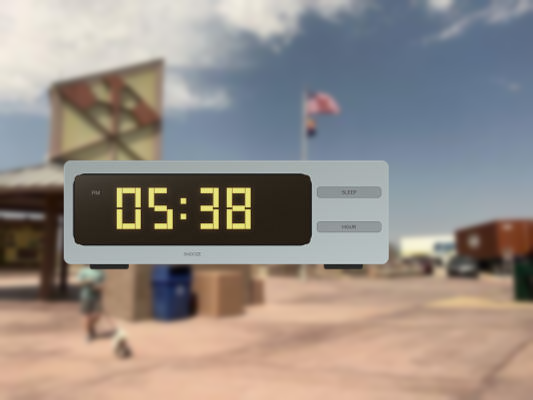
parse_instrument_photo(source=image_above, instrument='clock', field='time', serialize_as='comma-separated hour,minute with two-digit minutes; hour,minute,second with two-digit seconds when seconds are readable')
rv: 5,38
